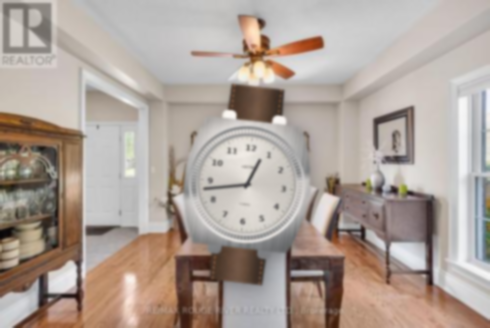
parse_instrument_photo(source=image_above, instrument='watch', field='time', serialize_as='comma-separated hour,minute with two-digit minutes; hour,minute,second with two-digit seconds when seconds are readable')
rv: 12,43
